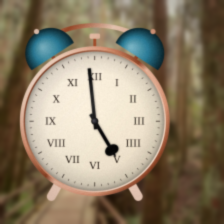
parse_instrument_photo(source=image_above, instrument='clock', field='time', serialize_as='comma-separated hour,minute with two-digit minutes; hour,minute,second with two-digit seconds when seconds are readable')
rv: 4,59
